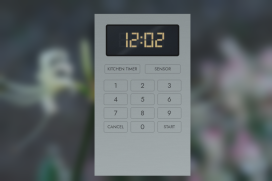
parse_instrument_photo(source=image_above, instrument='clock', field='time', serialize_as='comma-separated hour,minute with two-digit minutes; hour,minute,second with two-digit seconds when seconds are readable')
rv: 12,02
